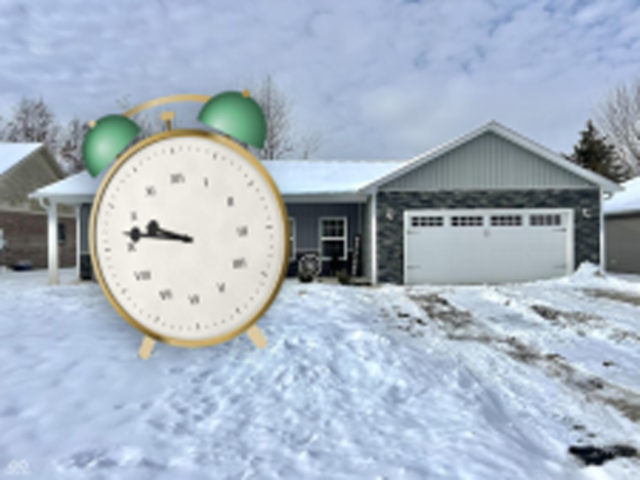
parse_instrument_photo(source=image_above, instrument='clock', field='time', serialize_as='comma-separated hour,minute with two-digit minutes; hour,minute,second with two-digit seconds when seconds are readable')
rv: 9,47
